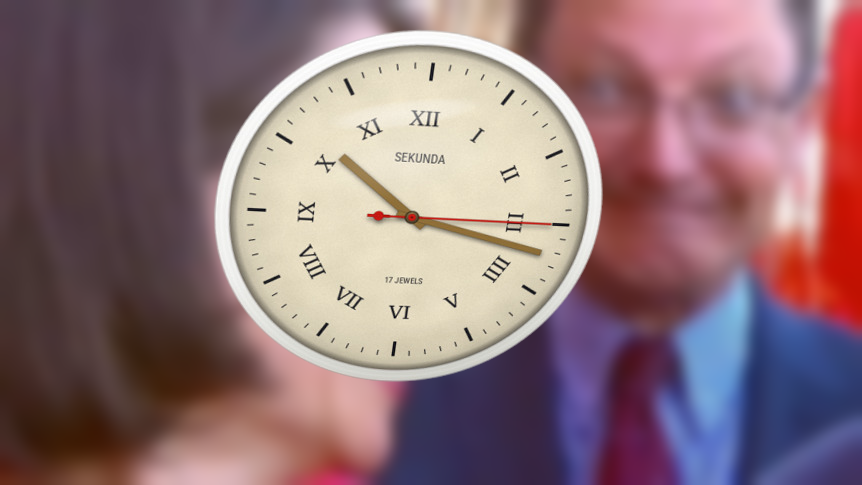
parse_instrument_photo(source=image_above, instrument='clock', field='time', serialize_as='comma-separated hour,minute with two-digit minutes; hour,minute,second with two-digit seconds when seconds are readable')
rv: 10,17,15
